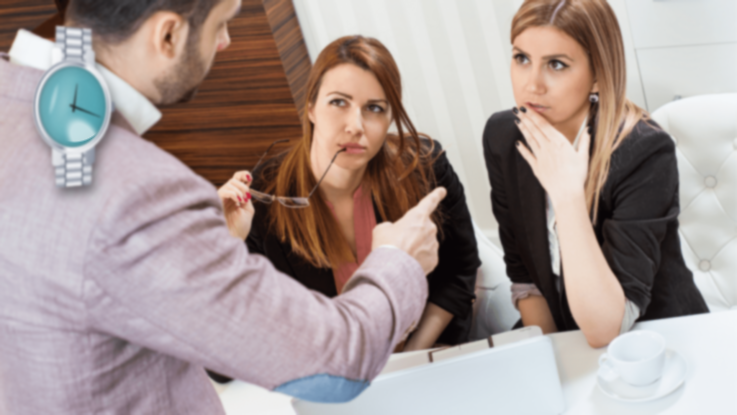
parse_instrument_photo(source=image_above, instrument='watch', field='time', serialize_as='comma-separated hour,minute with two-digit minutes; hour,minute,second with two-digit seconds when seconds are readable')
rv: 12,18
